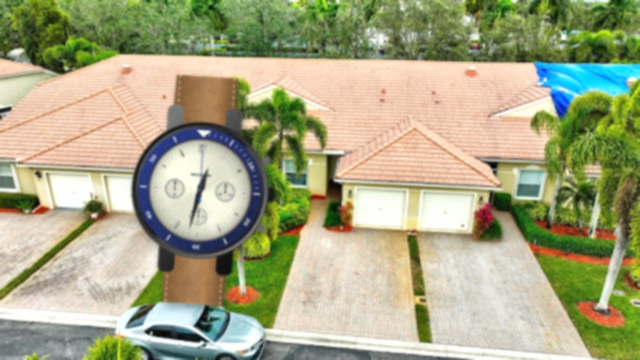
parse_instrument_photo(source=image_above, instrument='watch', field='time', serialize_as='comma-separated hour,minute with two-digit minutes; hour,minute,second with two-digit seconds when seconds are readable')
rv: 12,32
